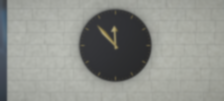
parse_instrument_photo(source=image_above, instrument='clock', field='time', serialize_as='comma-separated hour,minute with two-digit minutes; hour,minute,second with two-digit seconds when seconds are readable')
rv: 11,53
